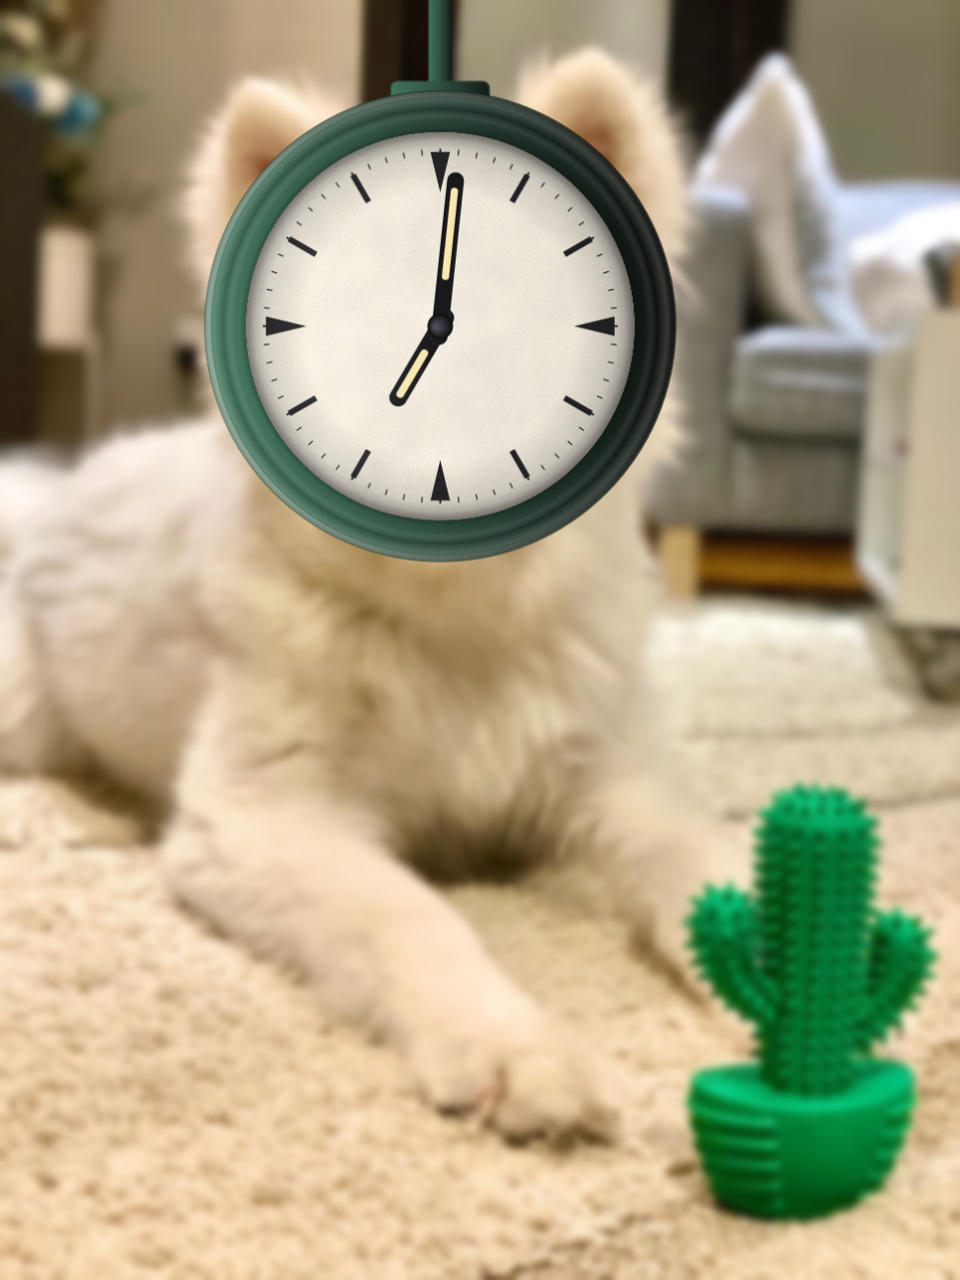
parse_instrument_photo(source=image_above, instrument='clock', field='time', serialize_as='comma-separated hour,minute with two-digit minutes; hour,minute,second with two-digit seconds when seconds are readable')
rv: 7,01
